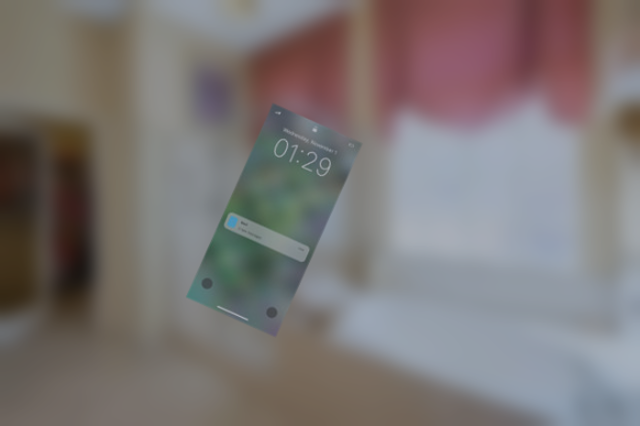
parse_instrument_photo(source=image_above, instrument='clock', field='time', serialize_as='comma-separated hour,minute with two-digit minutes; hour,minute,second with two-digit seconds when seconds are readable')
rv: 1,29
